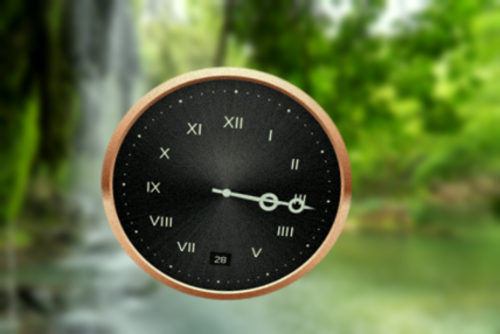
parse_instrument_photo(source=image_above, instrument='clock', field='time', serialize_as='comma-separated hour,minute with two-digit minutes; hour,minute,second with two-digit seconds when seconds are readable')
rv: 3,16
